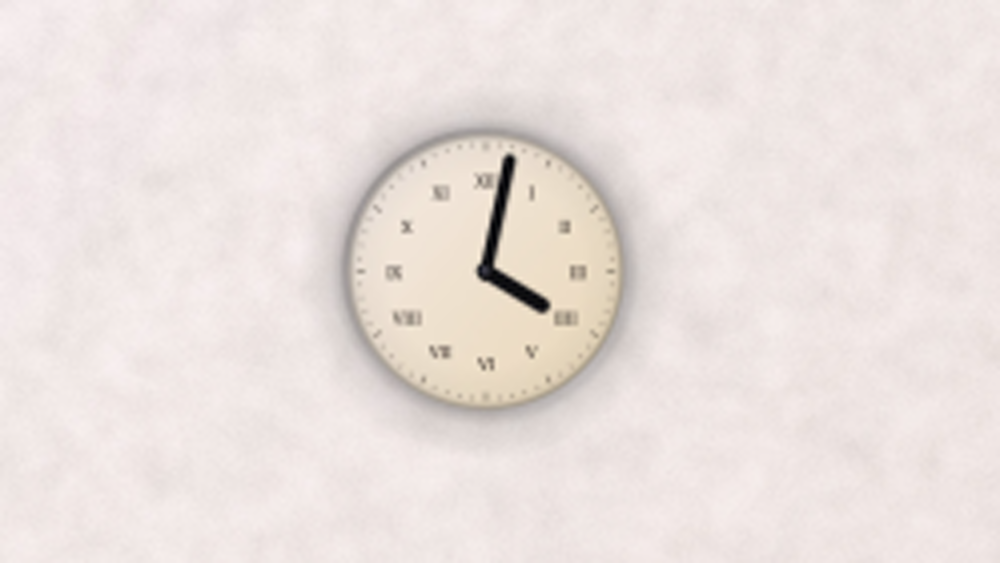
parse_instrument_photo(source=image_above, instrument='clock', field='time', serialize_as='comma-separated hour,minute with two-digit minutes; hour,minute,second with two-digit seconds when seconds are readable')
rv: 4,02
